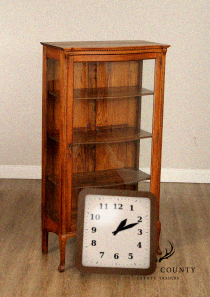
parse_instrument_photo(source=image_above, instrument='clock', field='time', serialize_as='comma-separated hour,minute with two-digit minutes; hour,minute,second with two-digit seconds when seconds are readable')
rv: 1,11
